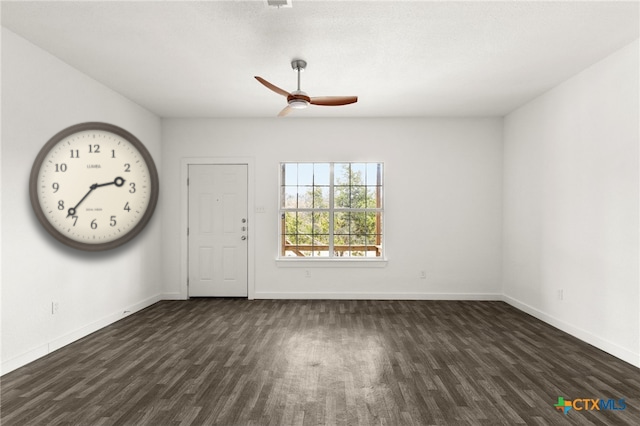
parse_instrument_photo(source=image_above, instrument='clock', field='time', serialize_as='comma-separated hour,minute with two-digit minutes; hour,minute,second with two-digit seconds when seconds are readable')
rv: 2,37
